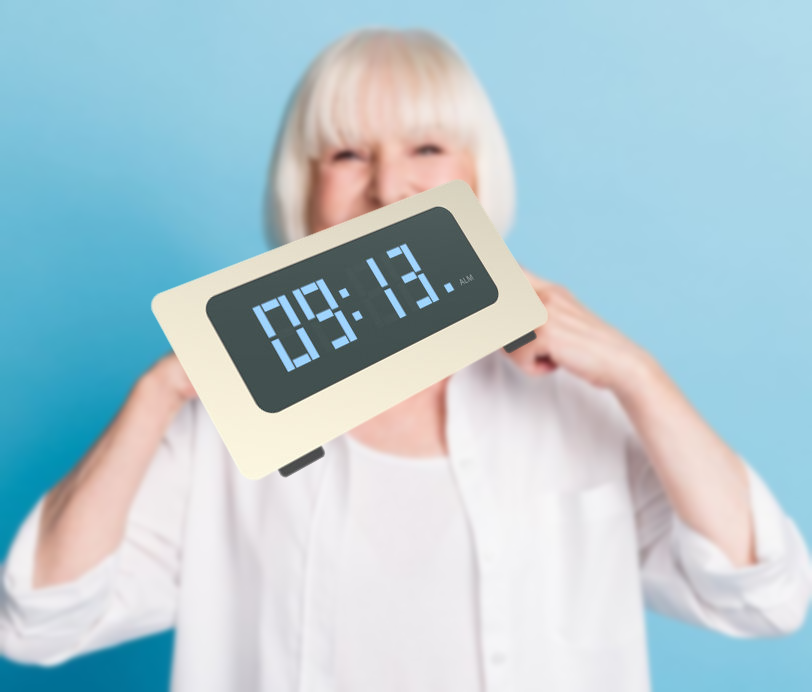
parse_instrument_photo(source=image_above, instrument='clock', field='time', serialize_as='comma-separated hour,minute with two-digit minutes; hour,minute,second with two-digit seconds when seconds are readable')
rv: 9,13
